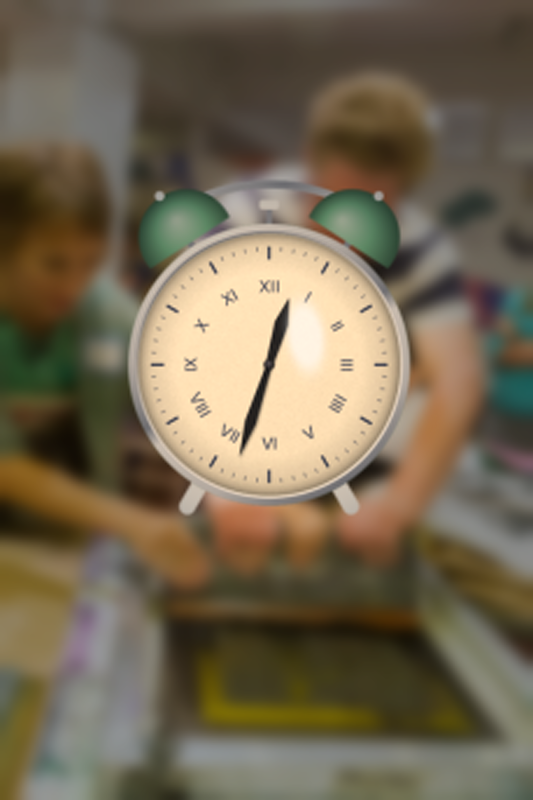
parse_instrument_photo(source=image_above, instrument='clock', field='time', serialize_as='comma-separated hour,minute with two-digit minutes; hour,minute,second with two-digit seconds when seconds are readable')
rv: 12,33
